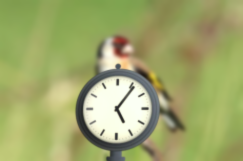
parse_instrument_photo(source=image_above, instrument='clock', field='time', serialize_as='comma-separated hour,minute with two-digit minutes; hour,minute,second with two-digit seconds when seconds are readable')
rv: 5,06
